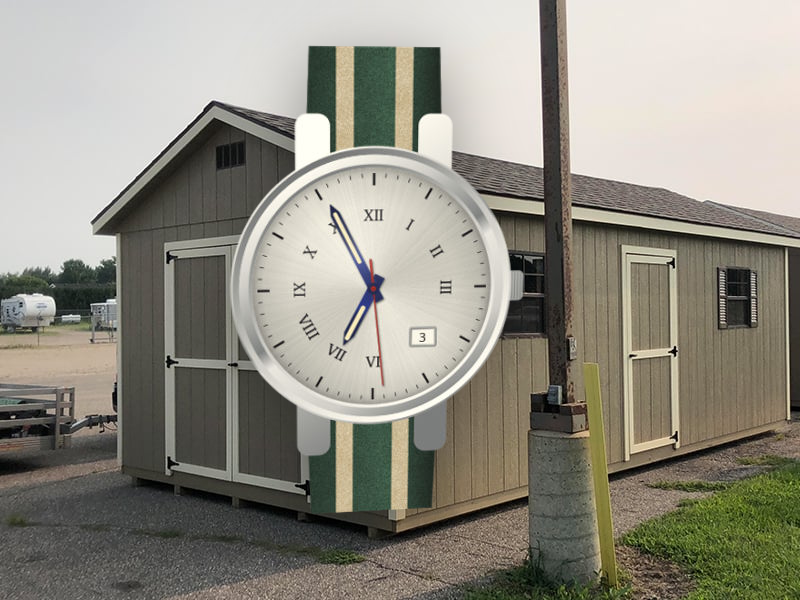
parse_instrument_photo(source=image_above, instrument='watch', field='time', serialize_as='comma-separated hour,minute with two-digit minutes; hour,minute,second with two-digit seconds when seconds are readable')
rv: 6,55,29
